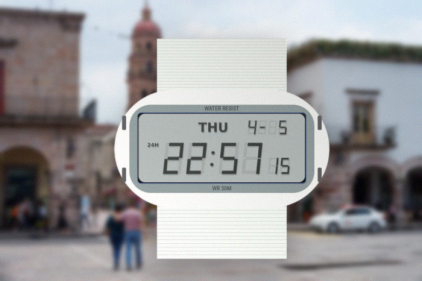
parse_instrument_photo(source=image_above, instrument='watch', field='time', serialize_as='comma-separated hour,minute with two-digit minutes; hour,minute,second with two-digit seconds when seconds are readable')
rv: 22,57,15
